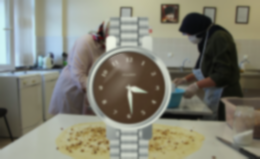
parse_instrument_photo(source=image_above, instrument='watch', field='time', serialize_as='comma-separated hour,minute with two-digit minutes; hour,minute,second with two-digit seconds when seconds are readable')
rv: 3,29
